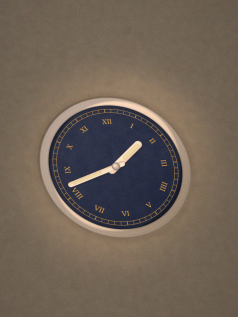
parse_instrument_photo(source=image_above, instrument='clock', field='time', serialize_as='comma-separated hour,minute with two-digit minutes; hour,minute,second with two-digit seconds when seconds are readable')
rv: 1,42
